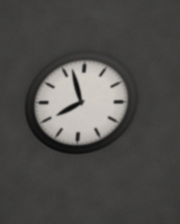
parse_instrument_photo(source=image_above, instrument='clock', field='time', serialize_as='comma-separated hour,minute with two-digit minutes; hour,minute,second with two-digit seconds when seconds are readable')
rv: 7,57
